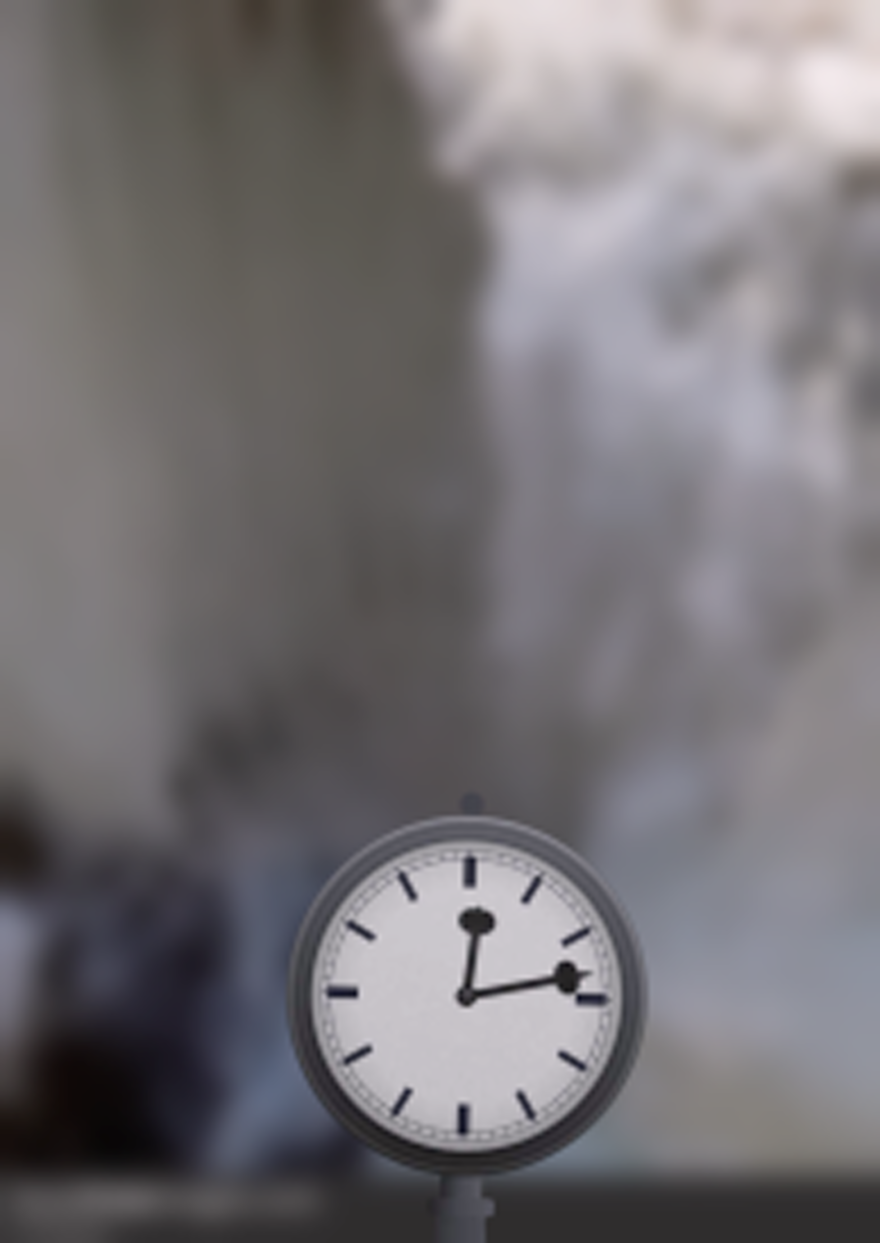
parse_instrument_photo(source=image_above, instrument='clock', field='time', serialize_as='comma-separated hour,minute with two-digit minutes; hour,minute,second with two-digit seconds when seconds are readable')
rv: 12,13
